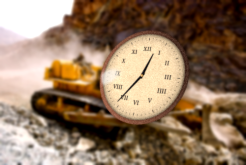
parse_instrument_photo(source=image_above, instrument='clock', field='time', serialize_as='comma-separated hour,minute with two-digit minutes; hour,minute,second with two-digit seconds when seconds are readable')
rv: 12,36
